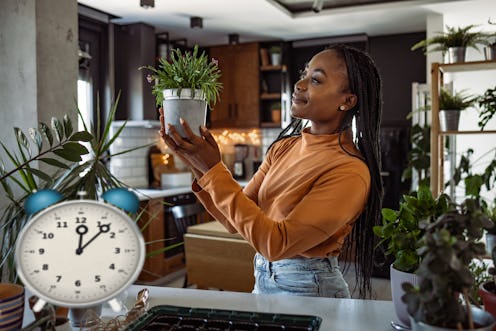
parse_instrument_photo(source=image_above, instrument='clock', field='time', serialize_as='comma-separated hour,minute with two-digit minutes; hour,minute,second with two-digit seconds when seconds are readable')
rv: 12,07
